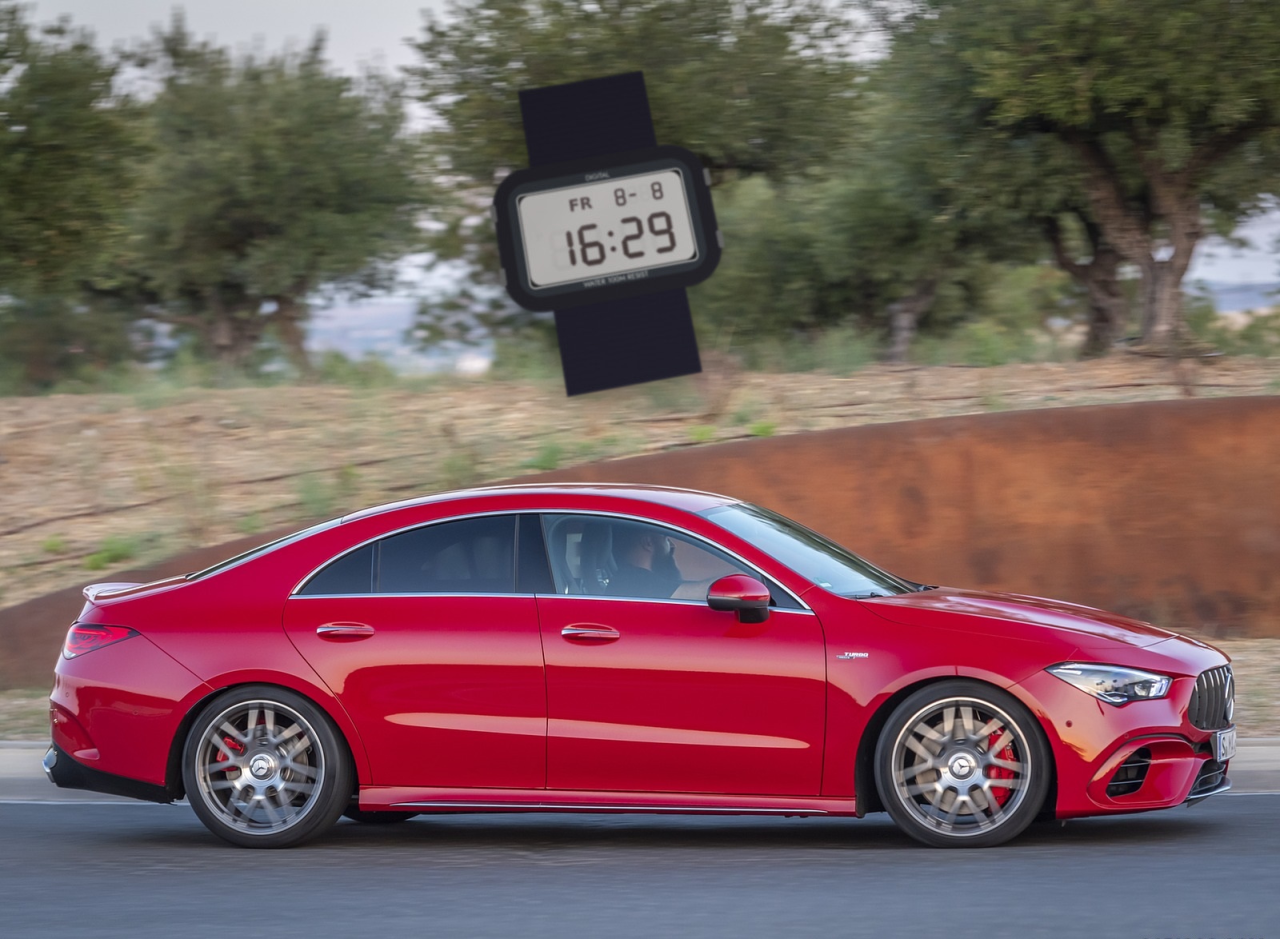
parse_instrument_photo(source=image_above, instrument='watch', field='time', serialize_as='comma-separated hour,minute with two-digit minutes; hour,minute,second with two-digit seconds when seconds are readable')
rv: 16,29
